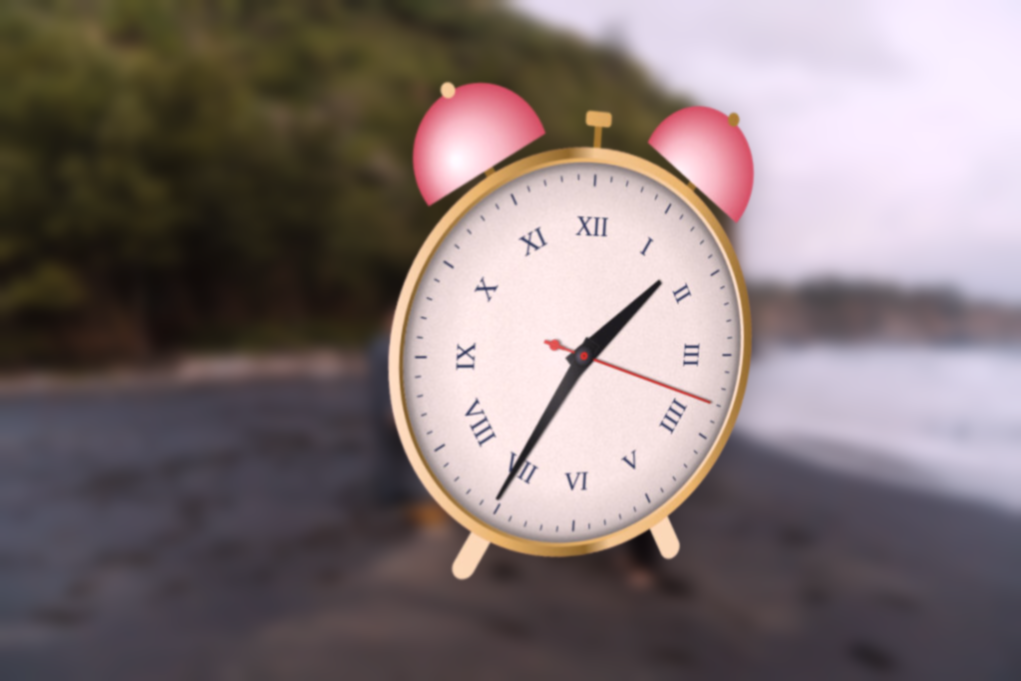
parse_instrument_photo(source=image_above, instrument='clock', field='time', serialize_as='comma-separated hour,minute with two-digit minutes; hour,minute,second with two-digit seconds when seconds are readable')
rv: 1,35,18
